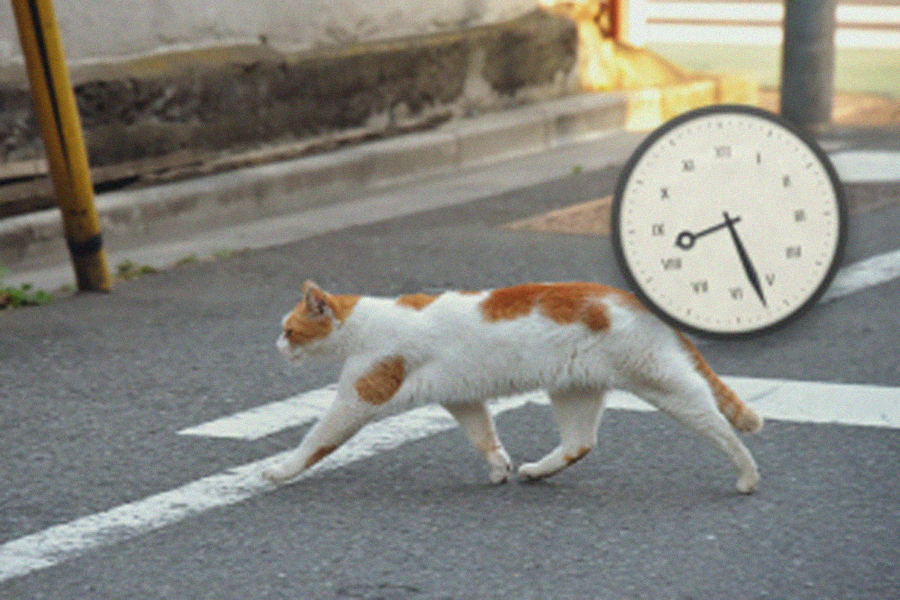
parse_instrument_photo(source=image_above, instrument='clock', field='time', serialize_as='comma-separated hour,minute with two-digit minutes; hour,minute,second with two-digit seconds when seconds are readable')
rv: 8,27
